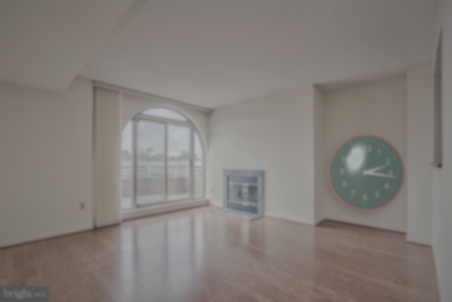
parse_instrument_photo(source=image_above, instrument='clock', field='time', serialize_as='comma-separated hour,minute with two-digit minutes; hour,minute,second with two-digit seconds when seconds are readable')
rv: 2,16
